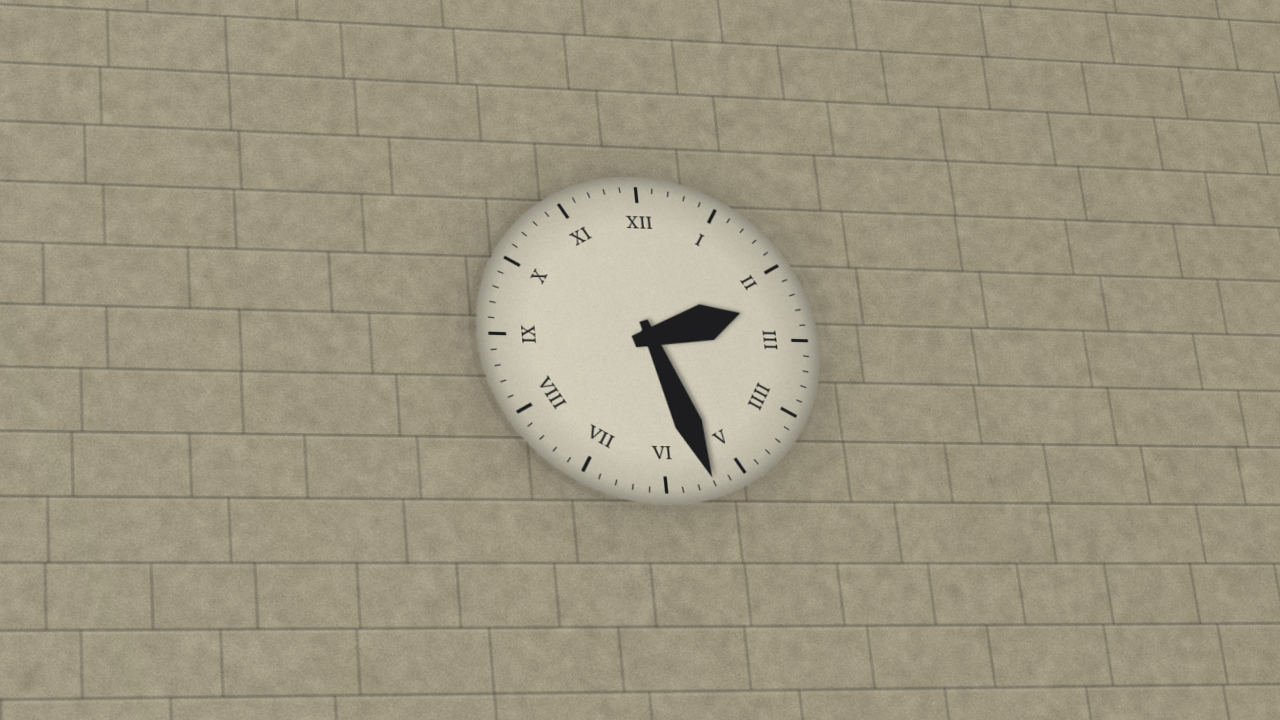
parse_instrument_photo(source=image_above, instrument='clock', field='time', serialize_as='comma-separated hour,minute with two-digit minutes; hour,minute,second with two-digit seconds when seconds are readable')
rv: 2,27
